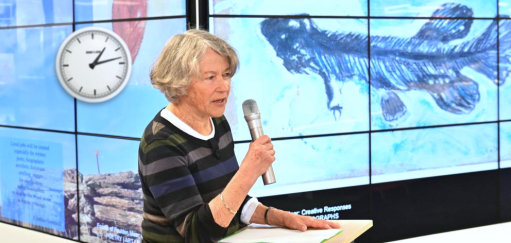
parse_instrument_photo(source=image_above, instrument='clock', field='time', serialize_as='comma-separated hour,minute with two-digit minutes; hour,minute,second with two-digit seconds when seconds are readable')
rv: 1,13
